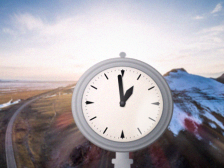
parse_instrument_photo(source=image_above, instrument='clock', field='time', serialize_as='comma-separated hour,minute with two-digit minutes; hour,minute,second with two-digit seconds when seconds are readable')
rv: 12,59
